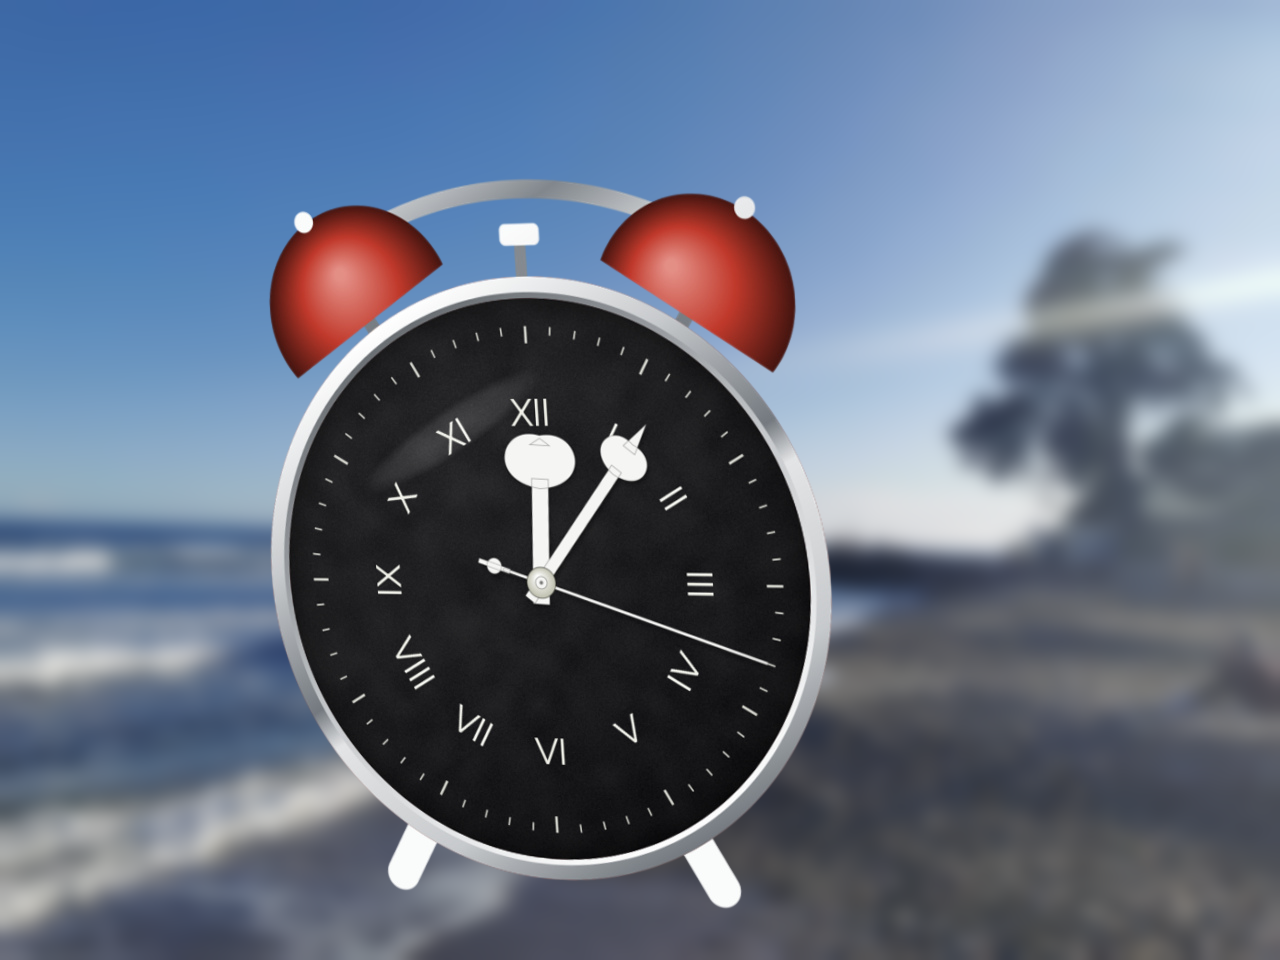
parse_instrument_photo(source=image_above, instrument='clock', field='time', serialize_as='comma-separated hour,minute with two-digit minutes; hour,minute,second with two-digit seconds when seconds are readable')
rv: 12,06,18
